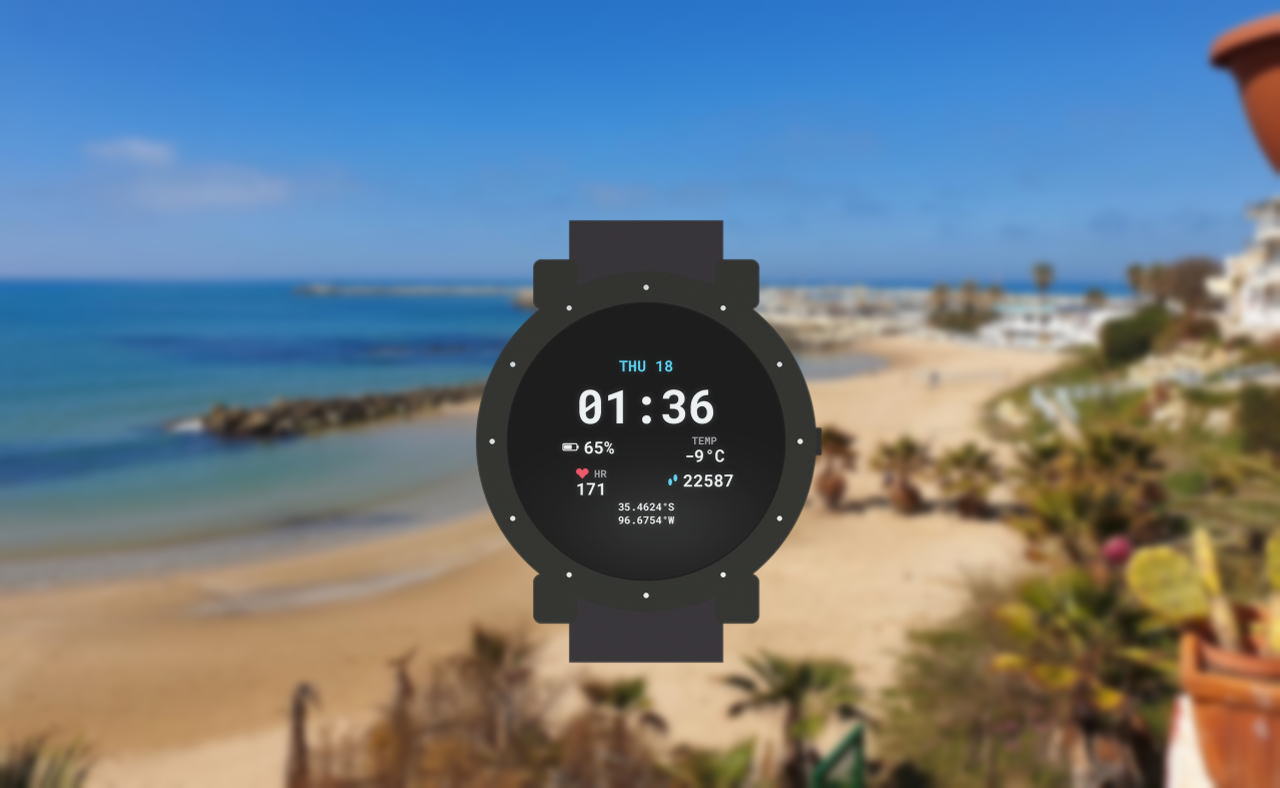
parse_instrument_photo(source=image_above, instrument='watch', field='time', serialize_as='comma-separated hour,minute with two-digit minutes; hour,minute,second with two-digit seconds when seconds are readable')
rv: 1,36
